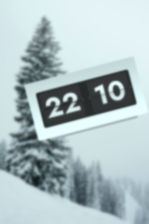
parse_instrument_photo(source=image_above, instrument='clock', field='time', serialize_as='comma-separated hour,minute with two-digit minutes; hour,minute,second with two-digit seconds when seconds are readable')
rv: 22,10
